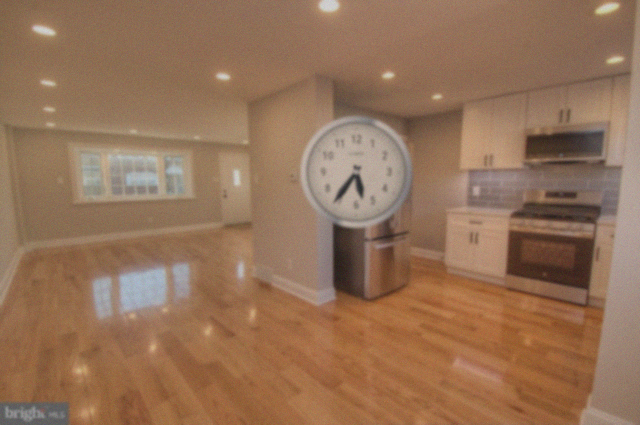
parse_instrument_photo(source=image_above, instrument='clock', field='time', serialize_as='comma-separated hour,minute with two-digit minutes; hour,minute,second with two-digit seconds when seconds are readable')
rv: 5,36
